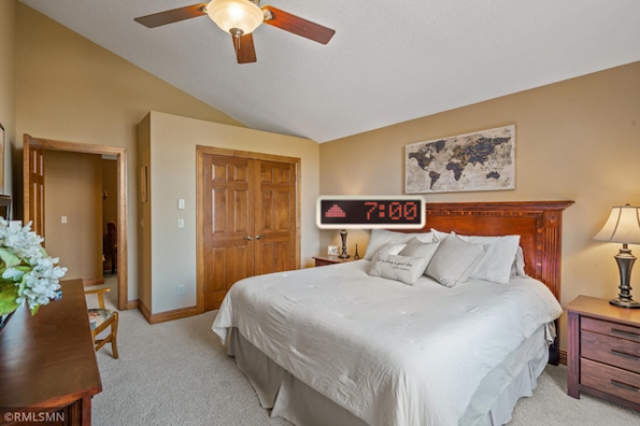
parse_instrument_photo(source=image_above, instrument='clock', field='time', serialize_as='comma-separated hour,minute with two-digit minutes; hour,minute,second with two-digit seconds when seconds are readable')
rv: 7,00
